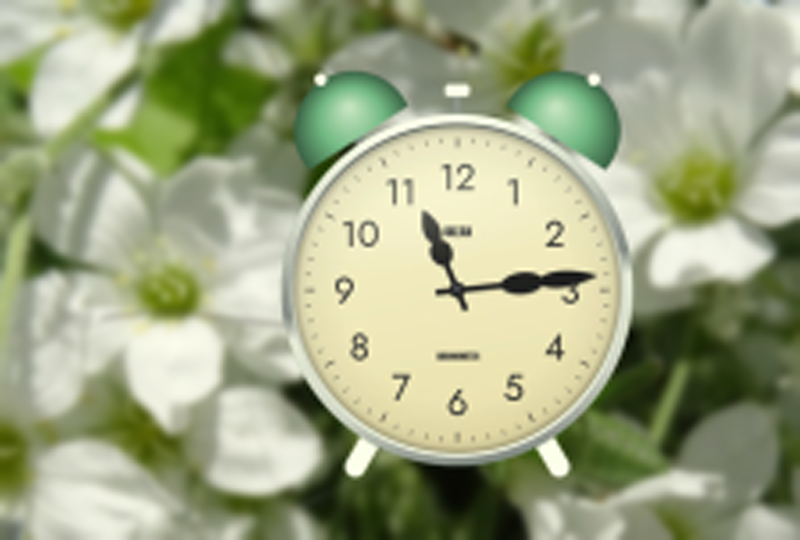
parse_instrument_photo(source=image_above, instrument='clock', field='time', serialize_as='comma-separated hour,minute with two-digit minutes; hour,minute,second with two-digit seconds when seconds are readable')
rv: 11,14
